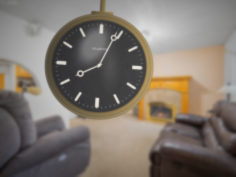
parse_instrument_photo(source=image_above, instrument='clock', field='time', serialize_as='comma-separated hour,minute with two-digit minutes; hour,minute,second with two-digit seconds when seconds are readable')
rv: 8,04
